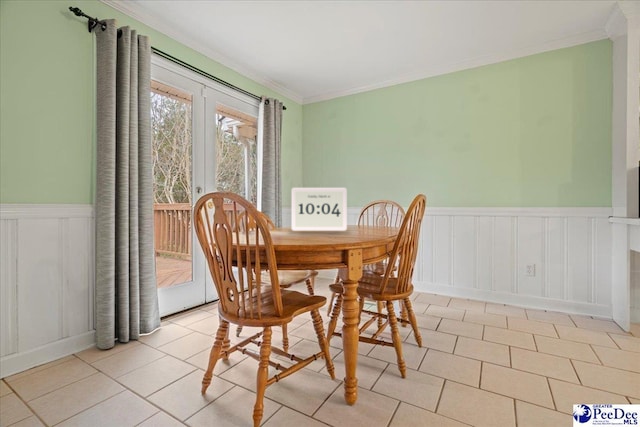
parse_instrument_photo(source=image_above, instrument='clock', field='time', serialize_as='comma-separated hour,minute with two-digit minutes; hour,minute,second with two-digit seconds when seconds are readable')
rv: 10,04
